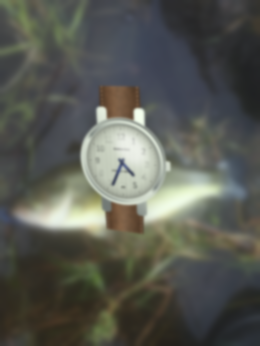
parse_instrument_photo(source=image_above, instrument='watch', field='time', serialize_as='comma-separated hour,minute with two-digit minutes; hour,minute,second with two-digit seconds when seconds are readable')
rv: 4,34
